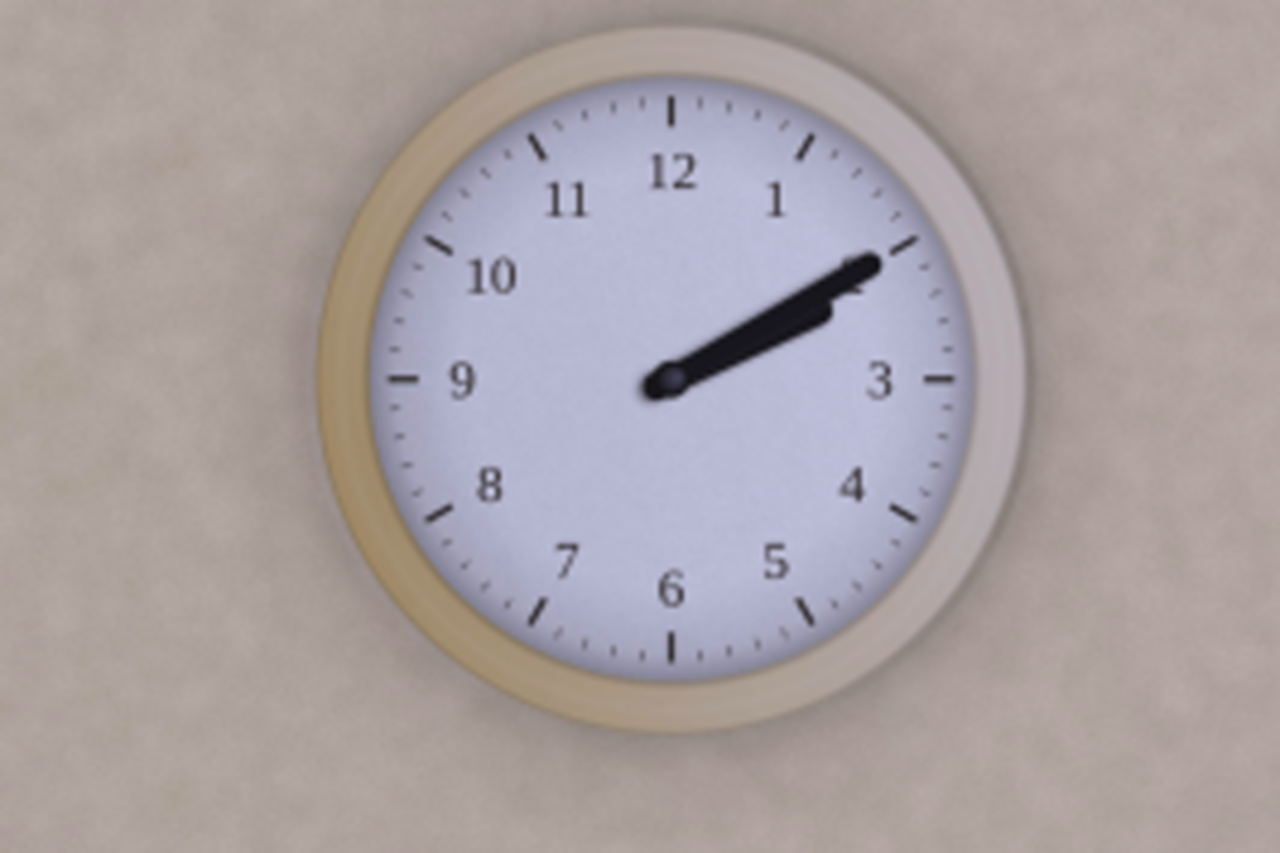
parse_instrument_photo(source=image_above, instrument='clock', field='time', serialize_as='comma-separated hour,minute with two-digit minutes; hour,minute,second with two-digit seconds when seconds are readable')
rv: 2,10
